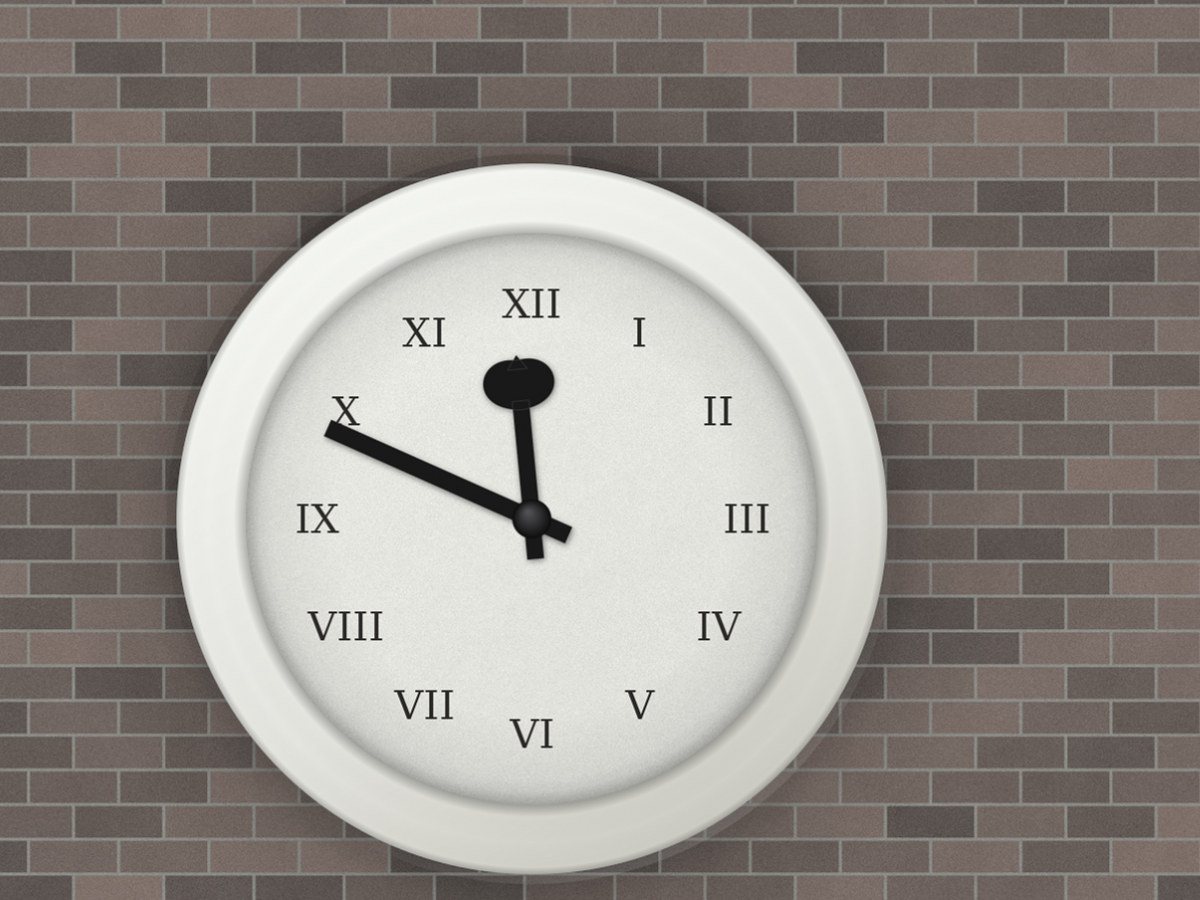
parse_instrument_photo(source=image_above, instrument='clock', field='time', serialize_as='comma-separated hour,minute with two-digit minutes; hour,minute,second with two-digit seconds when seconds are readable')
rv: 11,49
